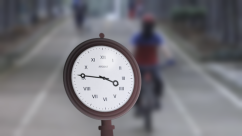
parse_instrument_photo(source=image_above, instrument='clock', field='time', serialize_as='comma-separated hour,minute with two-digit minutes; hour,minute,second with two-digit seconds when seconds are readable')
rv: 3,46
